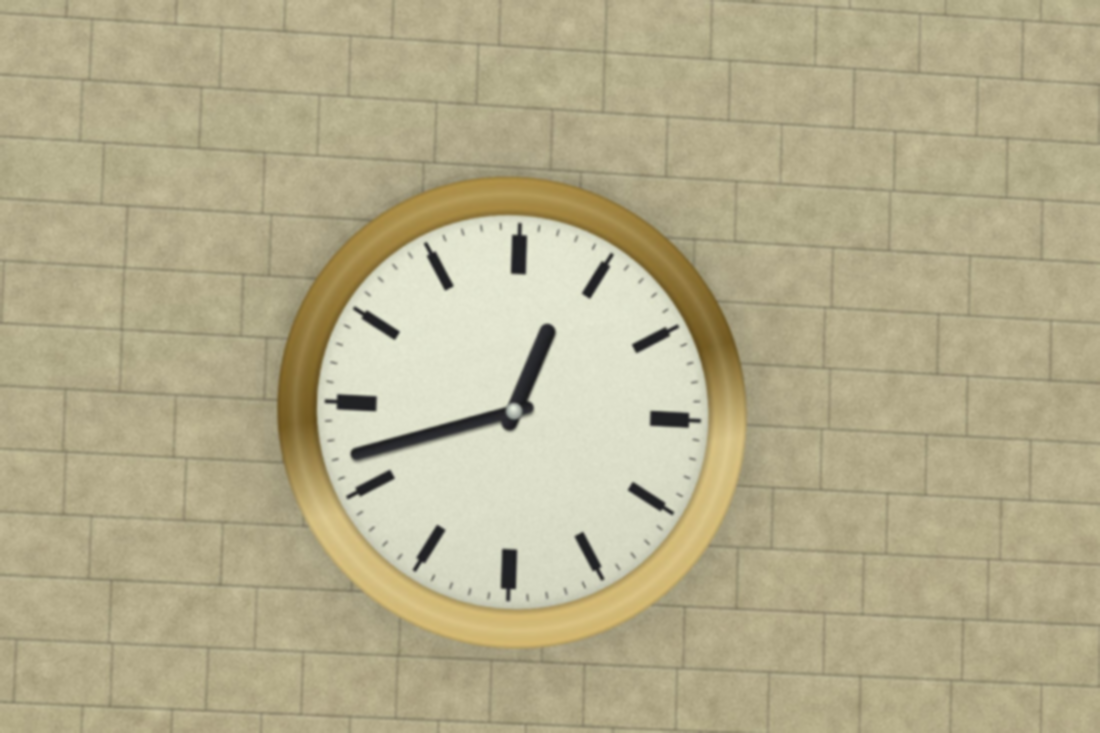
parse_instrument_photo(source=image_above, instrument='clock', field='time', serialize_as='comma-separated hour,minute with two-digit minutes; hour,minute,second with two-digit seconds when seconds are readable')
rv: 12,42
